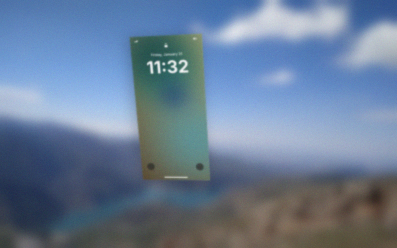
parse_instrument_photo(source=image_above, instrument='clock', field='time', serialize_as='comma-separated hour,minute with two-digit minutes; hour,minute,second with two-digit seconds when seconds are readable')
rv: 11,32
